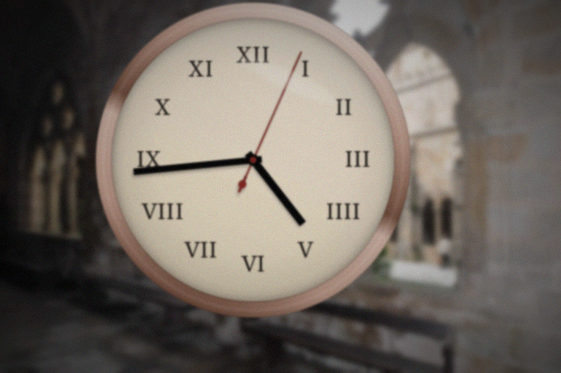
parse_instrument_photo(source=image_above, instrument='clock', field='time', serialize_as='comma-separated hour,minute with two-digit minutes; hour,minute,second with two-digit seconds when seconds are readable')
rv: 4,44,04
